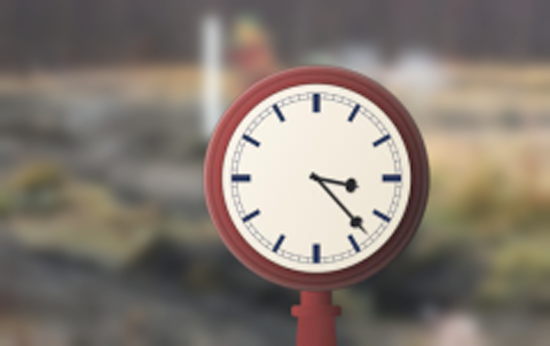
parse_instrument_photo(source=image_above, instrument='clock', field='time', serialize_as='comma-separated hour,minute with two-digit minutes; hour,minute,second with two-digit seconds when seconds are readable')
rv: 3,23
